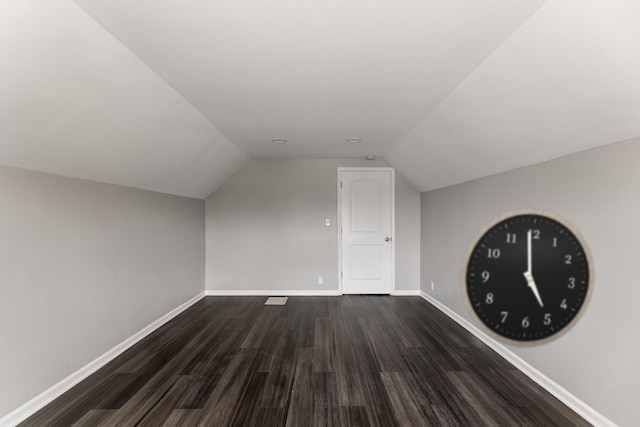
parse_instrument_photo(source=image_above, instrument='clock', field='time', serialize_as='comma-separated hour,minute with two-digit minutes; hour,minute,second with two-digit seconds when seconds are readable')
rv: 4,59
